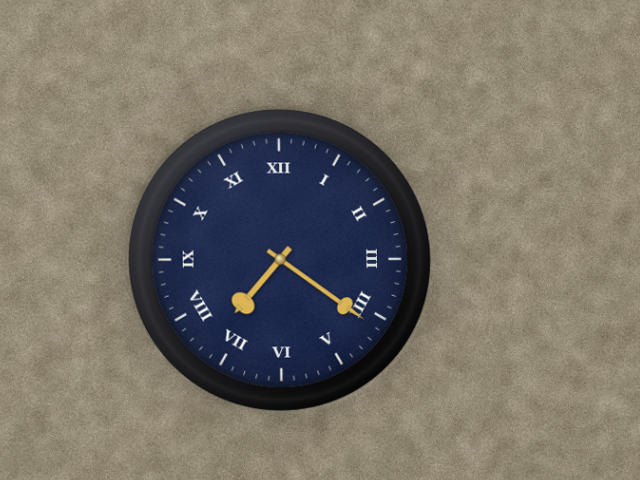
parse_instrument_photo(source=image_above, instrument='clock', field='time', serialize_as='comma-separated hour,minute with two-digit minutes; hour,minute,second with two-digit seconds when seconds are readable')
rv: 7,21
